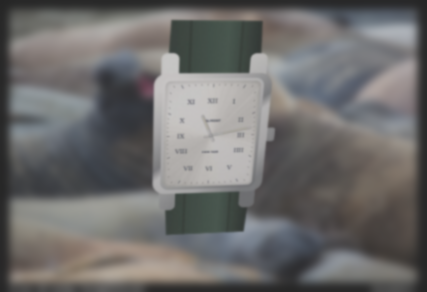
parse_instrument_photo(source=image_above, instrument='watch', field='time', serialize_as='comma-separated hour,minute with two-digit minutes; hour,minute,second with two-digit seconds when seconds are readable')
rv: 11,13
